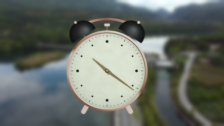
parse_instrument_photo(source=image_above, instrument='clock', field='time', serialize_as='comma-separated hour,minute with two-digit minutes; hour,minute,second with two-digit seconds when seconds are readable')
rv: 10,21
